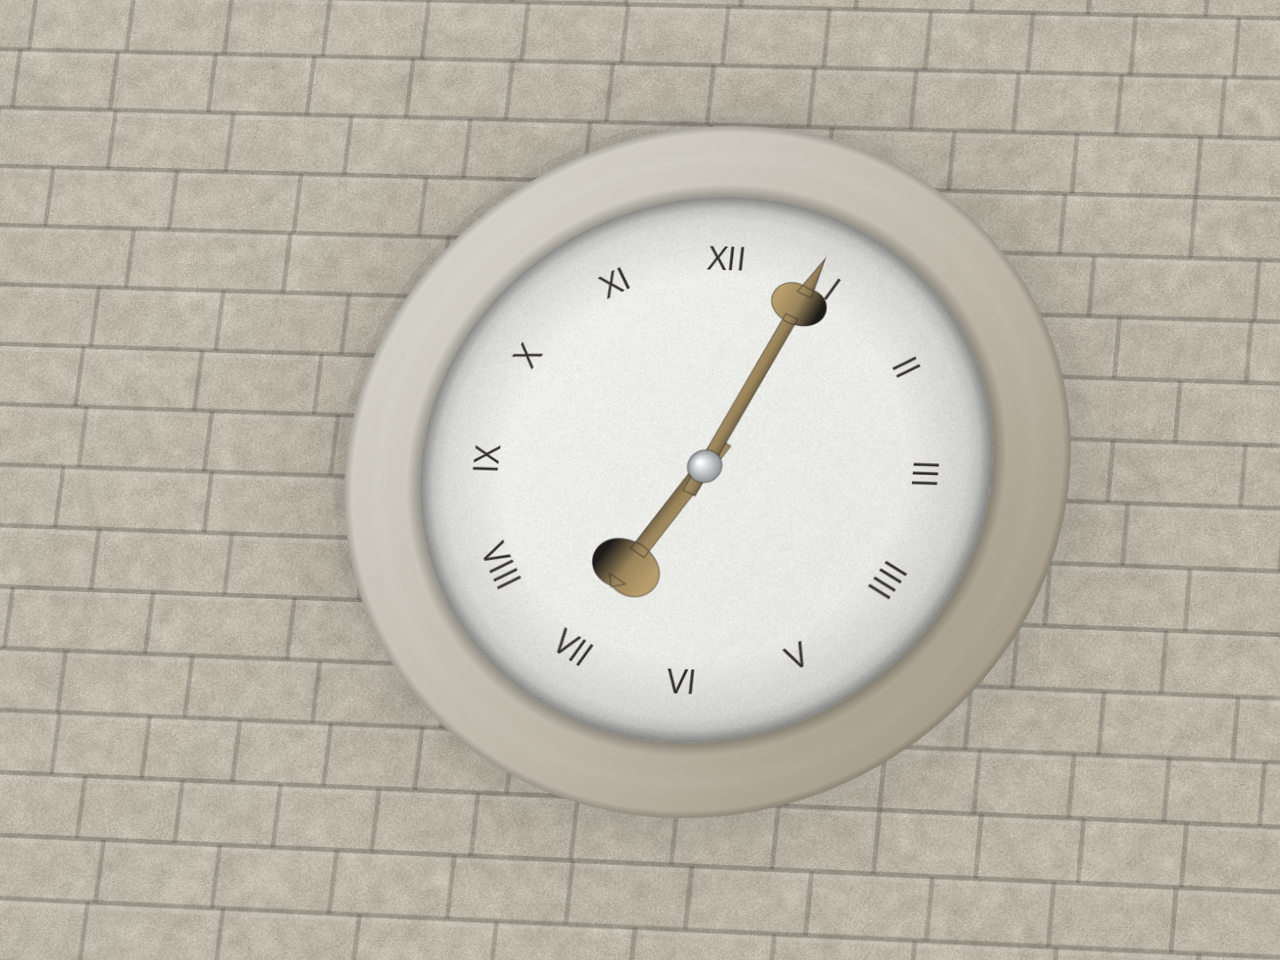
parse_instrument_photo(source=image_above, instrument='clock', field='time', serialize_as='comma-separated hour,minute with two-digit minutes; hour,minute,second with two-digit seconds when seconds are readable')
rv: 7,04
